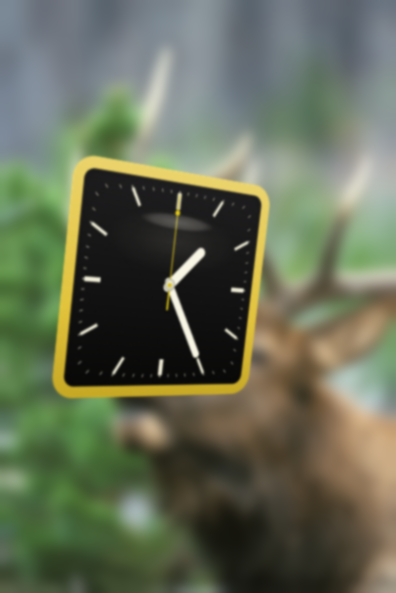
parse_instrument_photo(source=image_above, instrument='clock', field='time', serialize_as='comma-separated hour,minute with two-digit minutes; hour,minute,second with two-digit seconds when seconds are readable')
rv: 1,25,00
